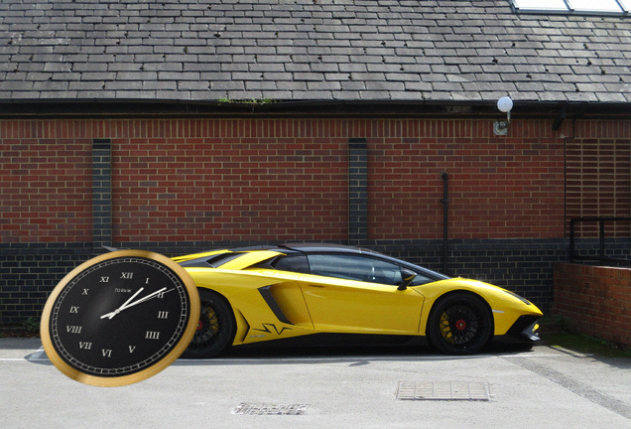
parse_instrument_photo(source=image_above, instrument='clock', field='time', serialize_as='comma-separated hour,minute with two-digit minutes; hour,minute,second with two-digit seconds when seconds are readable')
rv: 1,09,10
